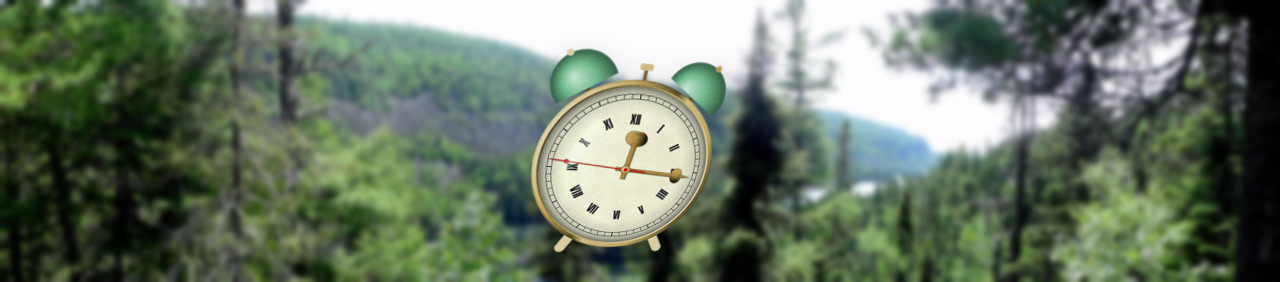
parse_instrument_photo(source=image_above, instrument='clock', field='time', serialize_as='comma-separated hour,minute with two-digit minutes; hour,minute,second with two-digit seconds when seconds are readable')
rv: 12,15,46
